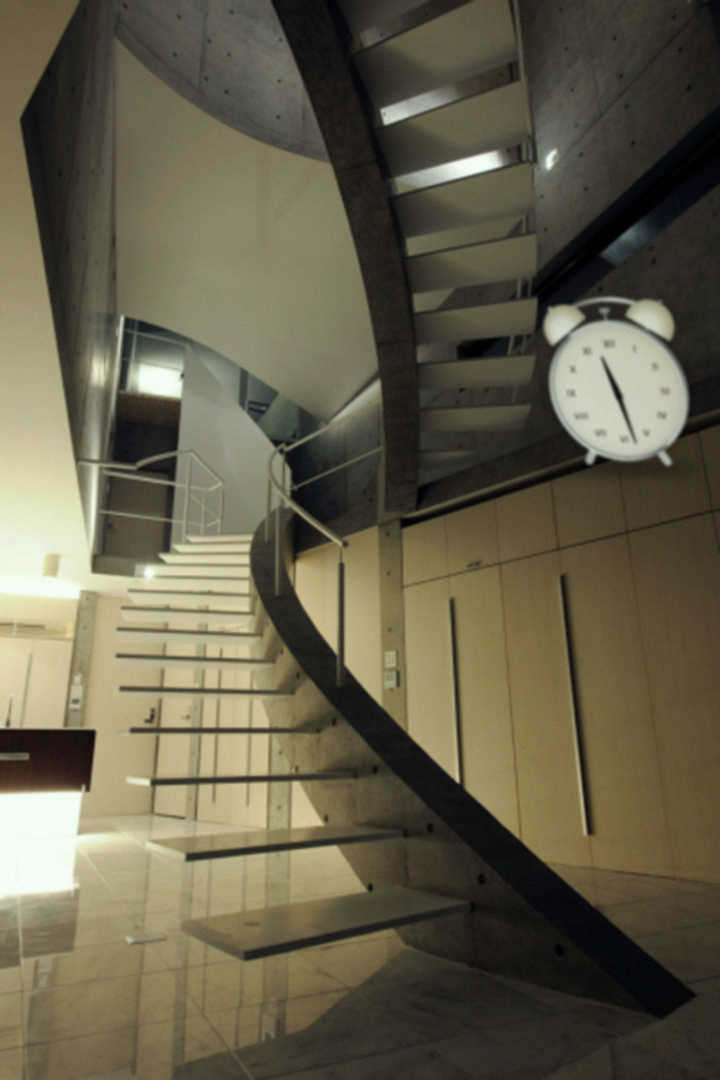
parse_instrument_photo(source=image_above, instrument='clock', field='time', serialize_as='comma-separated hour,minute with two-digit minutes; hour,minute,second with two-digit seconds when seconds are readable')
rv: 11,28
